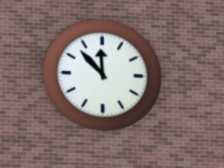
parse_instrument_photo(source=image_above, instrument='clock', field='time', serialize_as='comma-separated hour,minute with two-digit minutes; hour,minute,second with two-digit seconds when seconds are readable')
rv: 11,53
